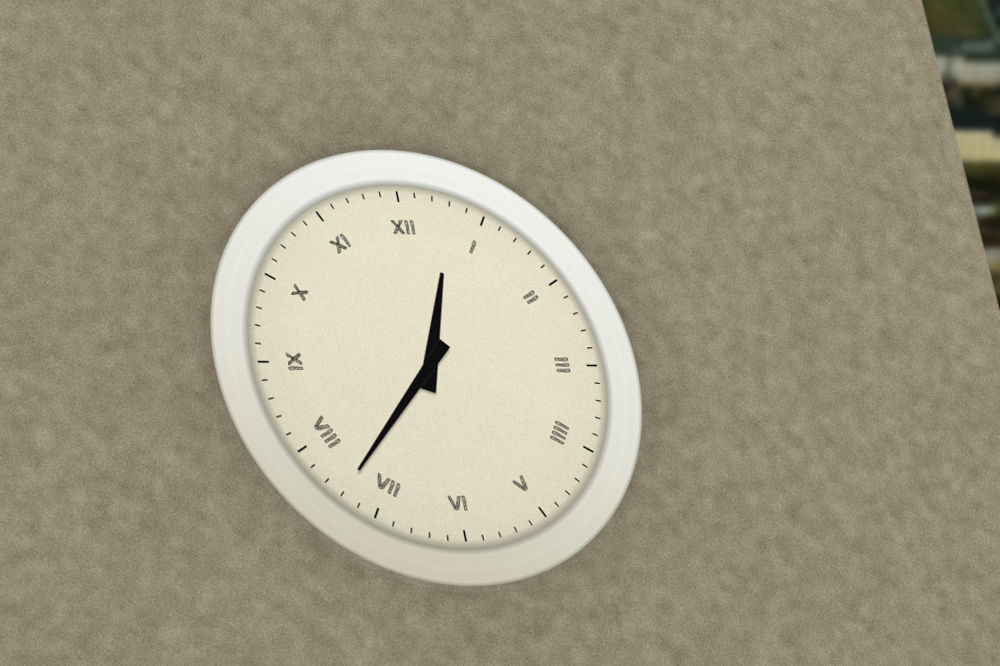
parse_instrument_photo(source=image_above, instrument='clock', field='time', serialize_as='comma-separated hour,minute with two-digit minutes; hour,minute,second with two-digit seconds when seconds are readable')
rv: 12,37
